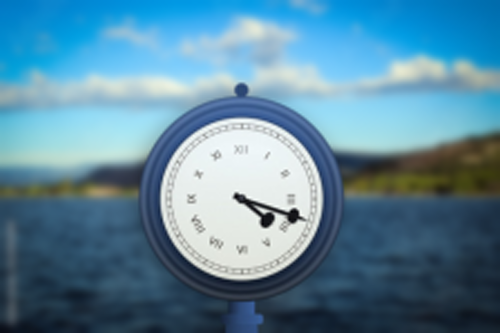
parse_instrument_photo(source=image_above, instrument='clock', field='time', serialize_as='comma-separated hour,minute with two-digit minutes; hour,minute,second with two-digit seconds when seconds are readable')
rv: 4,18
